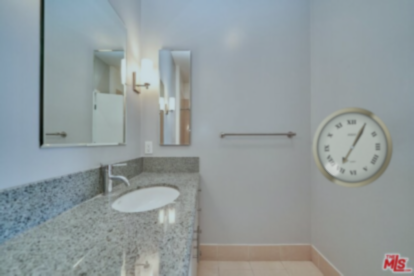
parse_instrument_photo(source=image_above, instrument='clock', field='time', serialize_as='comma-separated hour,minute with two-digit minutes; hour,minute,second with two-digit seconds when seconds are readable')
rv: 7,05
